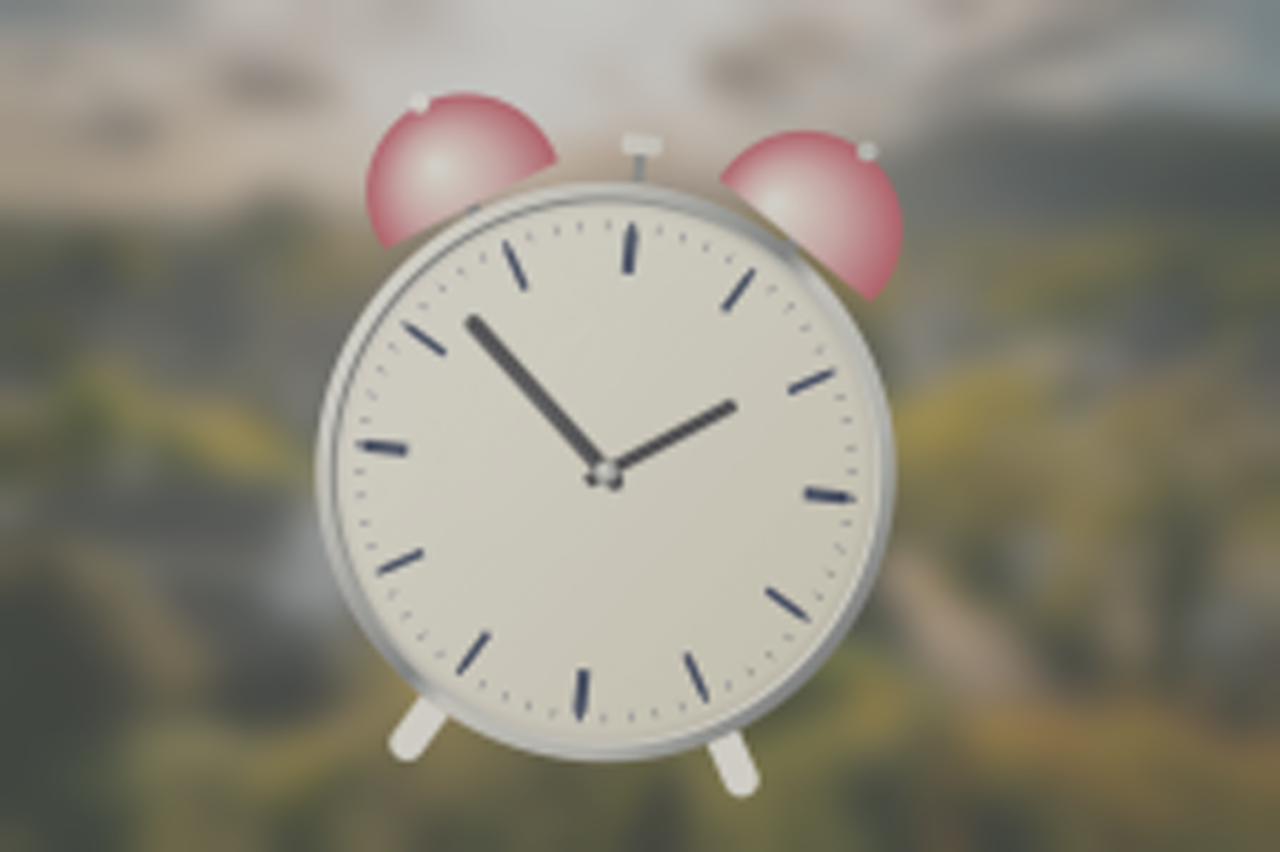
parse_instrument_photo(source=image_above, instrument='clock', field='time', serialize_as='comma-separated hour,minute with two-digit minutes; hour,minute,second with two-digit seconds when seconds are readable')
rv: 1,52
